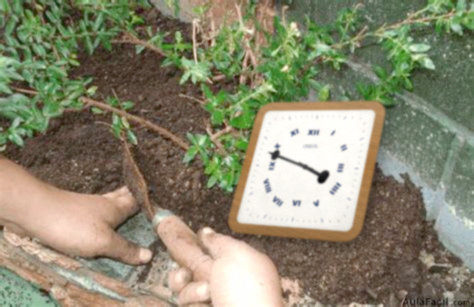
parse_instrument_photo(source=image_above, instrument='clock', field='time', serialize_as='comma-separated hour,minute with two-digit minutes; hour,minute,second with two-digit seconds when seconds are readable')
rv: 3,48
